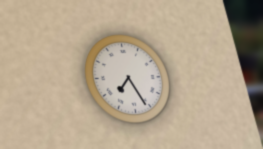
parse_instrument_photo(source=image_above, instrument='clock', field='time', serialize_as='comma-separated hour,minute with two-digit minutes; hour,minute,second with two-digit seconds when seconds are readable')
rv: 7,26
